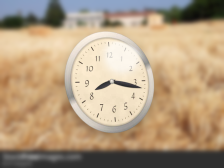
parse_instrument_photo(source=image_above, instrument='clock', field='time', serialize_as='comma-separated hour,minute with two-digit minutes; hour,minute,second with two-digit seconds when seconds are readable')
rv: 8,17
